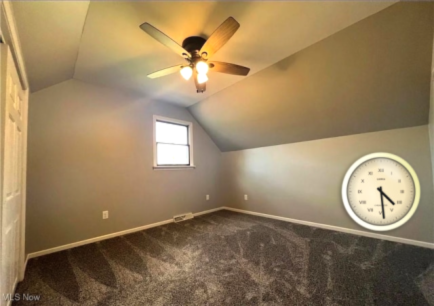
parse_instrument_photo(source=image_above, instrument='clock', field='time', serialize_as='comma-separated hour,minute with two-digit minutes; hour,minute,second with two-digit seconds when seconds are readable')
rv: 4,29
